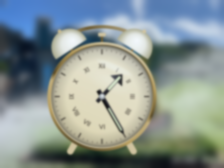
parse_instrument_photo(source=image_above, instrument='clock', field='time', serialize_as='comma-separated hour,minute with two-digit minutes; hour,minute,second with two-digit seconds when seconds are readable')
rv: 1,25
